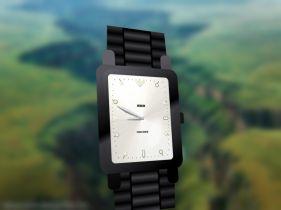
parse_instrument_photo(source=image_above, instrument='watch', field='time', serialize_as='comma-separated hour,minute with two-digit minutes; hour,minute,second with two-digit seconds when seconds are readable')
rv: 8,49
